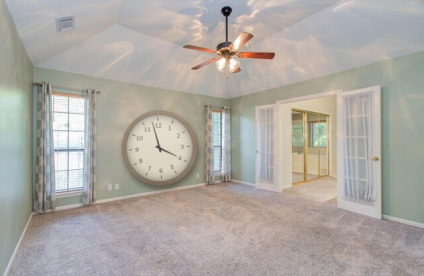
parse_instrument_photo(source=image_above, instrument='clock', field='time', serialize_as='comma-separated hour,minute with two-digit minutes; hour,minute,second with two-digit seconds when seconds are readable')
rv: 3,58
